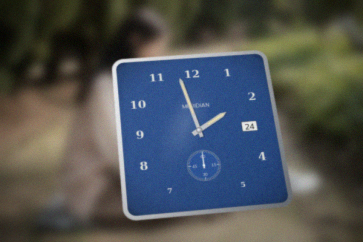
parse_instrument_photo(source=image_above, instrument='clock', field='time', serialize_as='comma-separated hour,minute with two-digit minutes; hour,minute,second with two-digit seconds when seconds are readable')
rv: 1,58
